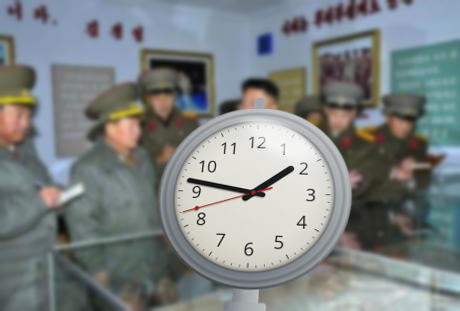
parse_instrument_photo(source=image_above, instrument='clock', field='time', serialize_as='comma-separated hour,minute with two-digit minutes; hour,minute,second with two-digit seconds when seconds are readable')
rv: 1,46,42
